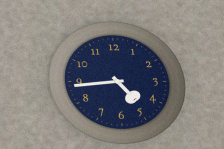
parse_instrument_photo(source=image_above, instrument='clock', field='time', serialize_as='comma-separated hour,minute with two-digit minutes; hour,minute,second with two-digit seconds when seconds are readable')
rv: 4,44
